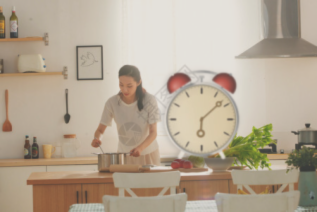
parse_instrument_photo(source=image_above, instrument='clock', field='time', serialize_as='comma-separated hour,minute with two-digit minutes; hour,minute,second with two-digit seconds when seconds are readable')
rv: 6,08
